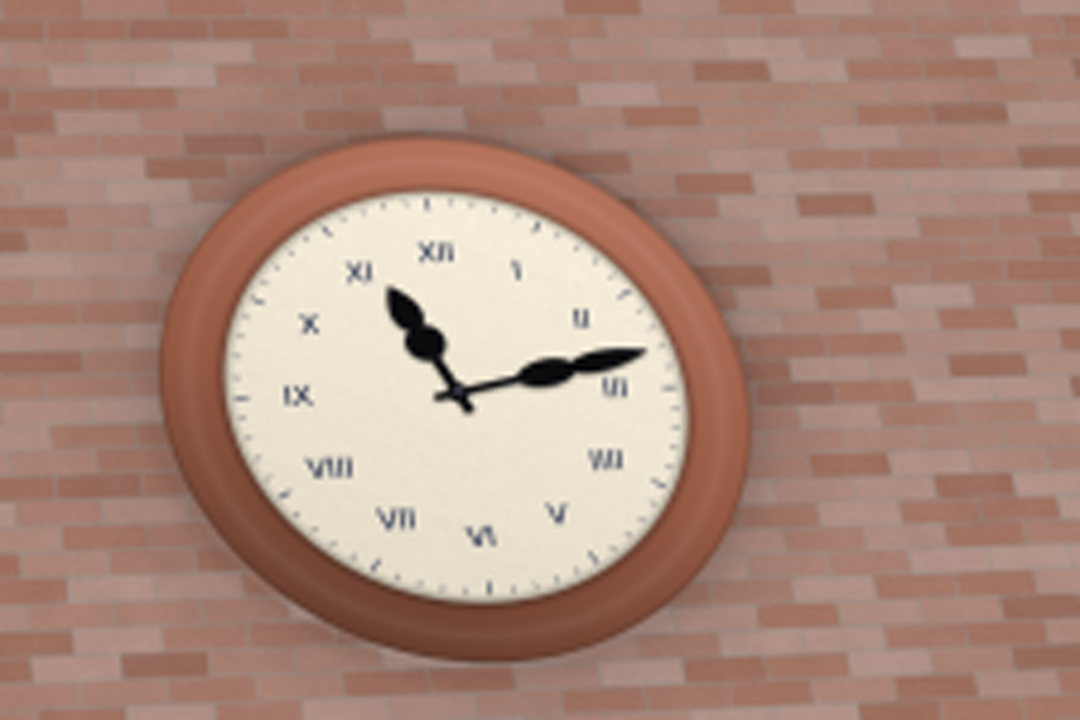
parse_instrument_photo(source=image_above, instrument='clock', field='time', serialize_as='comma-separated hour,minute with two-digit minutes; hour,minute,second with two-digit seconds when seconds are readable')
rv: 11,13
